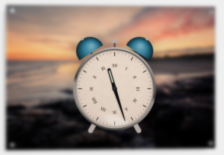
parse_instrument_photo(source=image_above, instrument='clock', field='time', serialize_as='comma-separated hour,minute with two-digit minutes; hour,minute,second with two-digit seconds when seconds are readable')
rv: 11,27
